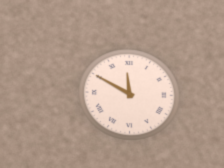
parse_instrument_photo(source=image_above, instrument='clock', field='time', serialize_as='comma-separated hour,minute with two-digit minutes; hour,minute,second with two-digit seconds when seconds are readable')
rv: 11,50
